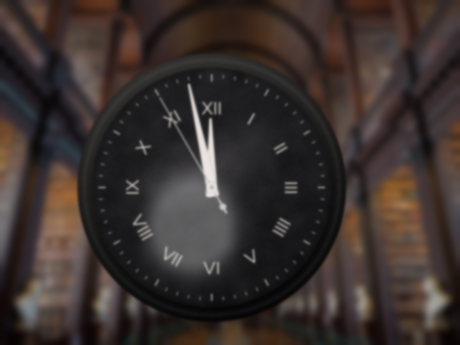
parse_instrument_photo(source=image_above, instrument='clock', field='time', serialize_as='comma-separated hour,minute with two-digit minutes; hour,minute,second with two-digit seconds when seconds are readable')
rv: 11,57,55
